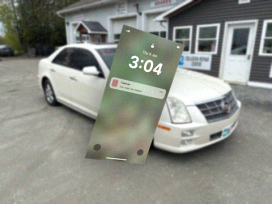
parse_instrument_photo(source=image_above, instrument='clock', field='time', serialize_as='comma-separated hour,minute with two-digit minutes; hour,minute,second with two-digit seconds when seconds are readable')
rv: 3,04
